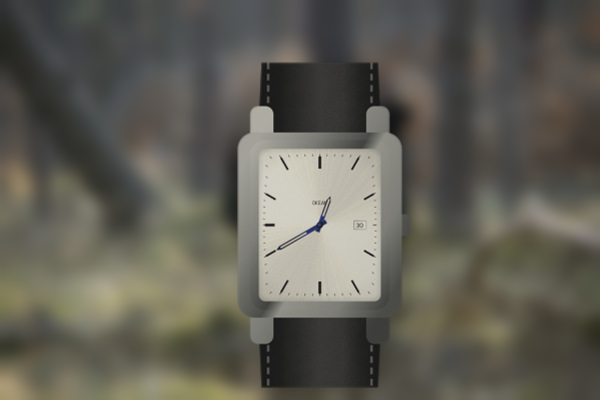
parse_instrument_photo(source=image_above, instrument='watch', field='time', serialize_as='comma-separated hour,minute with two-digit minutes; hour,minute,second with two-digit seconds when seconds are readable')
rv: 12,40
